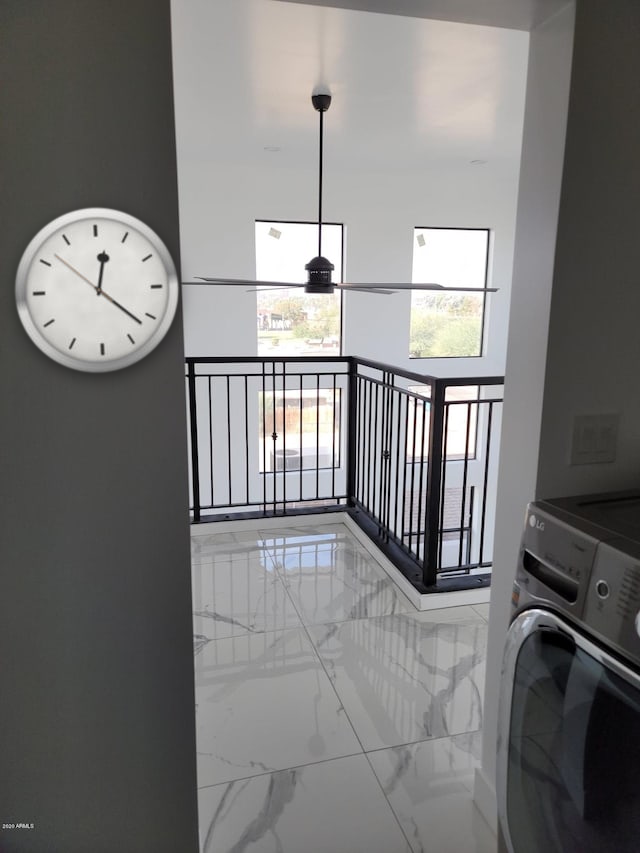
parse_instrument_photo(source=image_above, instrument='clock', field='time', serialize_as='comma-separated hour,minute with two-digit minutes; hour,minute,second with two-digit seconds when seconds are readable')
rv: 12,21,52
